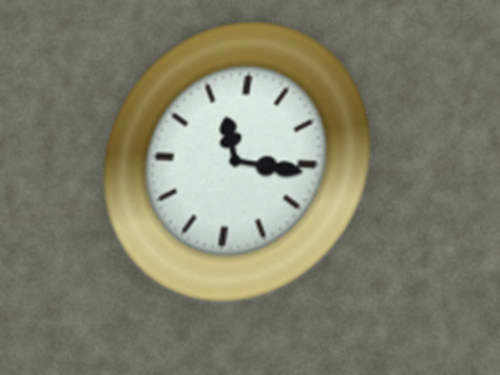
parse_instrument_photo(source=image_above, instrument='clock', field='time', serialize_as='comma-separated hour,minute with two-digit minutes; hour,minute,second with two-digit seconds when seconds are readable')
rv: 11,16
